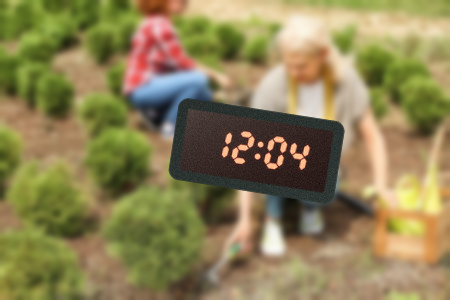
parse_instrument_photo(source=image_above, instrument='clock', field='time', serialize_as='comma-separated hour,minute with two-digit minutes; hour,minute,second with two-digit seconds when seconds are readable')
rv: 12,04
